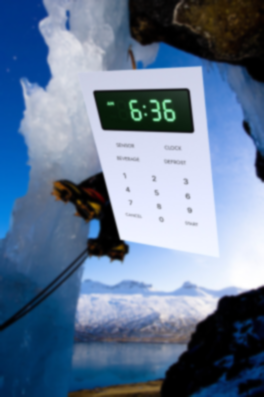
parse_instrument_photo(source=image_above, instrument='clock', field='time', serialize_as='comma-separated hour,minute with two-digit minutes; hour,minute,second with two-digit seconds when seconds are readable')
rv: 6,36
